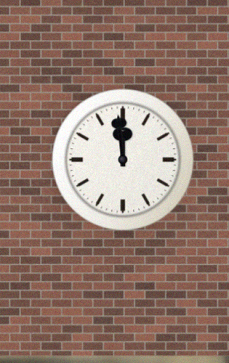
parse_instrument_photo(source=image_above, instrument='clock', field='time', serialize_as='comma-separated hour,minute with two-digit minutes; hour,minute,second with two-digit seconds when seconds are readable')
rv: 11,59
